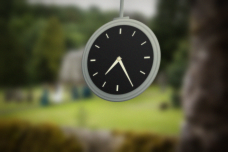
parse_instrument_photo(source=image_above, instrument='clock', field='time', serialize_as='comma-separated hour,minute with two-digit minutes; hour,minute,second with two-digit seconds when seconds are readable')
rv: 7,25
